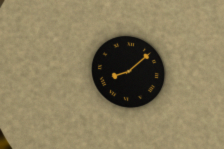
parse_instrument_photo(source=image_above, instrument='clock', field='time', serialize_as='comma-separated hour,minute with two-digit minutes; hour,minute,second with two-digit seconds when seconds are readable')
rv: 8,07
